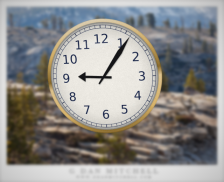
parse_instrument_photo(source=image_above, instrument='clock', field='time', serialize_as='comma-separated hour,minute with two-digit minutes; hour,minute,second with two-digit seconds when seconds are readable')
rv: 9,06
